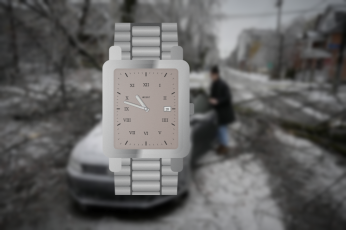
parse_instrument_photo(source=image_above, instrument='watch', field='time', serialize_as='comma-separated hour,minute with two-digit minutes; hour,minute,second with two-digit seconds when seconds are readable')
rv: 10,48
